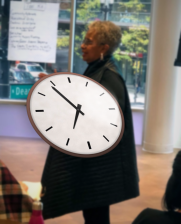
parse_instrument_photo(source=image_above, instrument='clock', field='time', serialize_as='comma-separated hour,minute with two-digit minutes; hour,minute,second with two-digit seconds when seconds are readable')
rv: 6,54
